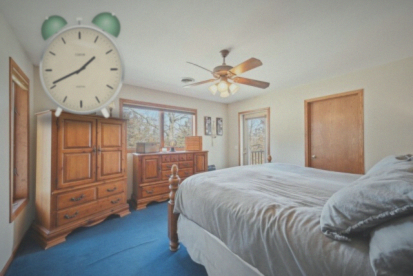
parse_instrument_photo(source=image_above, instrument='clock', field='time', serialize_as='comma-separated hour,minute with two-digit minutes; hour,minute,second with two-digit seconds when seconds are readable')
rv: 1,41
